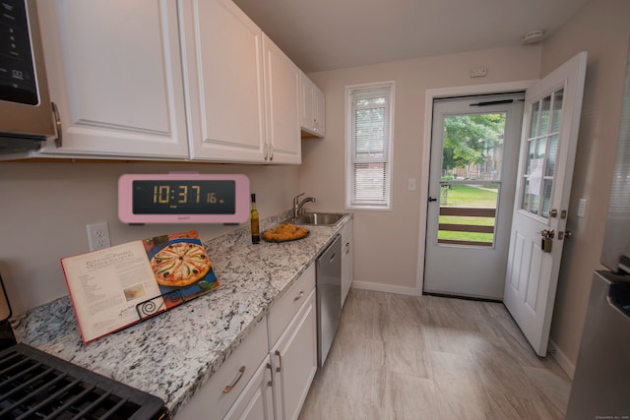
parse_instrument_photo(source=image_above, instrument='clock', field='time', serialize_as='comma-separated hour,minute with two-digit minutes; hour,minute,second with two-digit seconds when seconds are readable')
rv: 10,37,16
